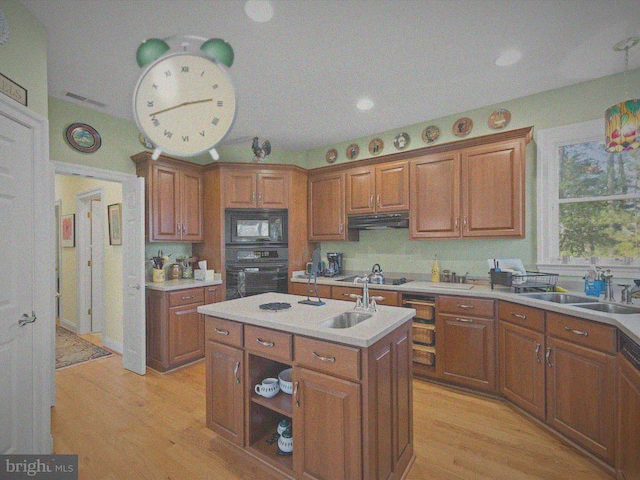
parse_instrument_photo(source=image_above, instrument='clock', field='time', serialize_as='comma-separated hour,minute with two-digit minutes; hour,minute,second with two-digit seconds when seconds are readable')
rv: 2,42
